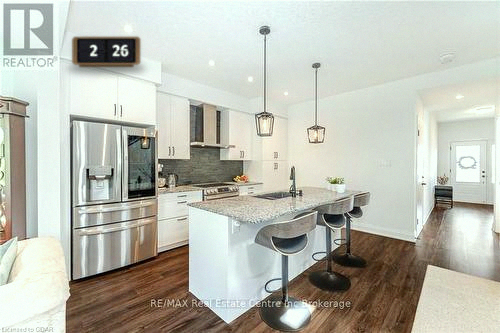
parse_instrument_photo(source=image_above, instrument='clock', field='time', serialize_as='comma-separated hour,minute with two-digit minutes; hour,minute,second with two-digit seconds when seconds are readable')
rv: 2,26
